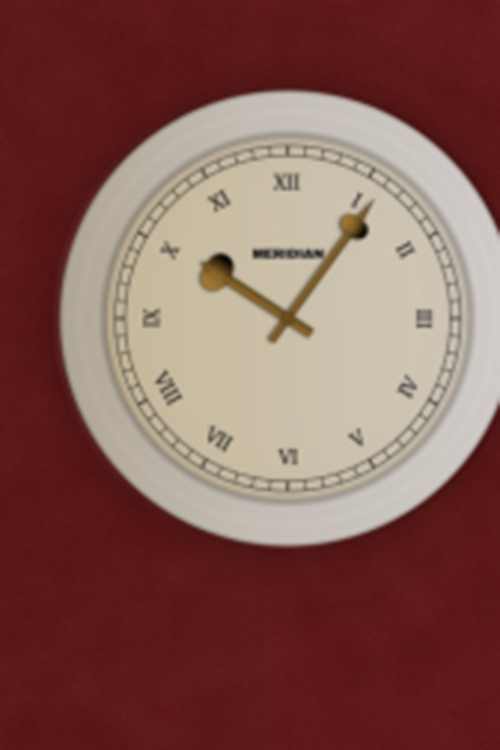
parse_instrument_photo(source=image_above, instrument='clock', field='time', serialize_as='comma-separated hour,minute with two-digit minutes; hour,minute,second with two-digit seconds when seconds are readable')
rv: 10,06
